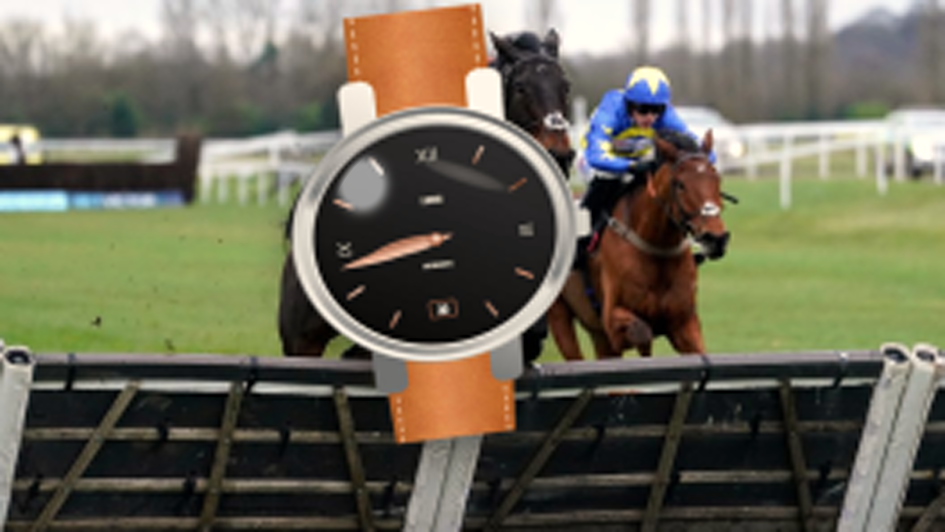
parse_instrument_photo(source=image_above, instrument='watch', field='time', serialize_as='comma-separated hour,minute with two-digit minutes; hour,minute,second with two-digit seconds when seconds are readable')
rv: 8,43
